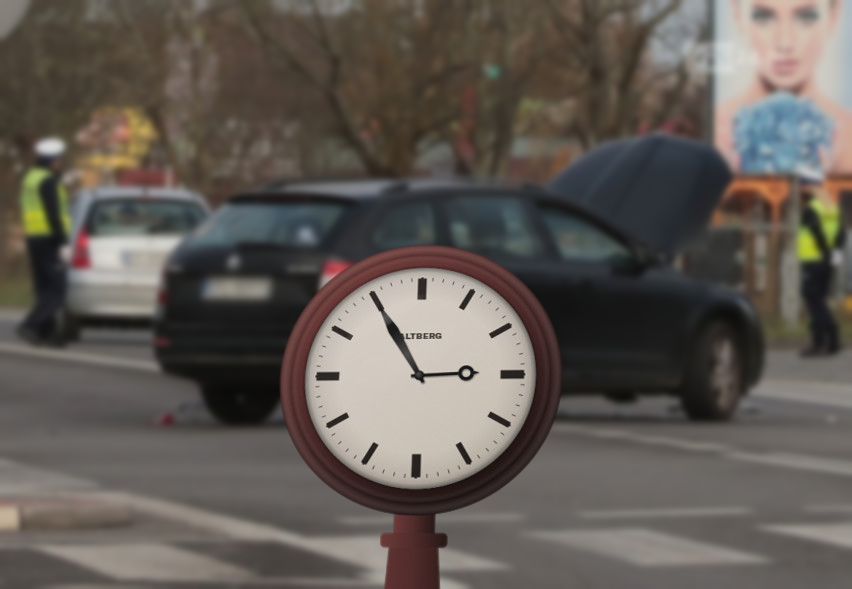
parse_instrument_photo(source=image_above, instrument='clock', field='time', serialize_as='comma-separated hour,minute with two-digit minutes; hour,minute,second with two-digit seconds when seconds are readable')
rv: 2,55
